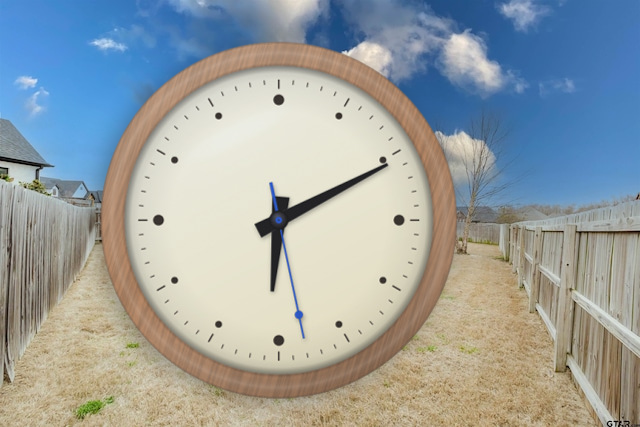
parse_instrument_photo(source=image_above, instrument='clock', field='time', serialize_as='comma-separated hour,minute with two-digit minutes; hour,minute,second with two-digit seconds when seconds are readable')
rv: 6,10,28
